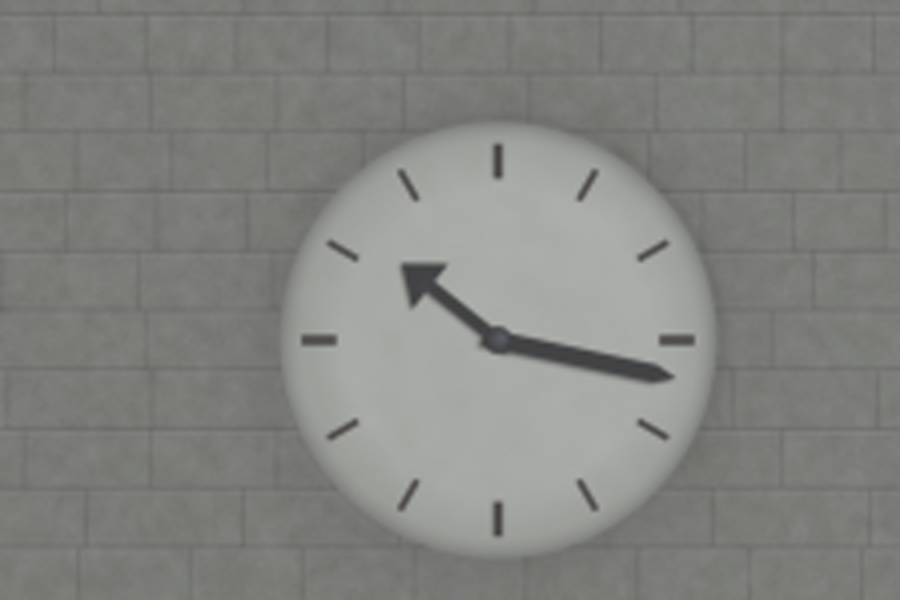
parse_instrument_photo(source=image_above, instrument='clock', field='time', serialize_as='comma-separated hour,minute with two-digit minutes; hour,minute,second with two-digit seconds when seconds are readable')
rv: 10,17
